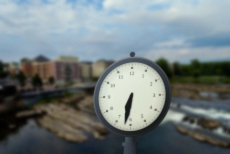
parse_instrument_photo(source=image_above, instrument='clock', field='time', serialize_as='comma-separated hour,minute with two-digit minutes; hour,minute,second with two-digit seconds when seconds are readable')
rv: 6,32
